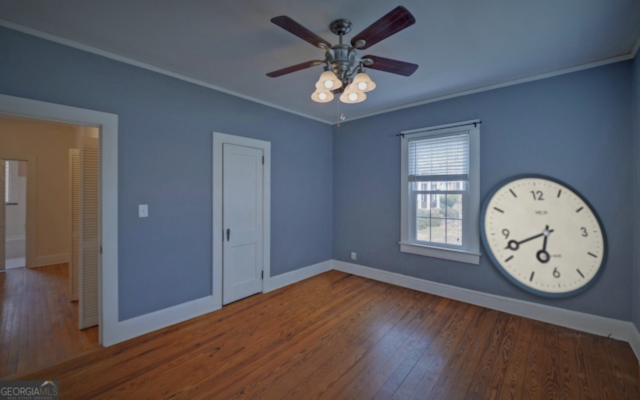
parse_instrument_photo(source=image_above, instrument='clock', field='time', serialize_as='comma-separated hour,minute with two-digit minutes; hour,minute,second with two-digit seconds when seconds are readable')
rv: 6,42
